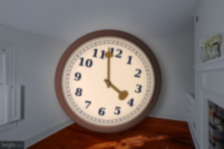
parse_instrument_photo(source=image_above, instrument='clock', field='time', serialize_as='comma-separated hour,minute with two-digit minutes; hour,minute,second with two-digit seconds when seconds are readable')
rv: 3,58
